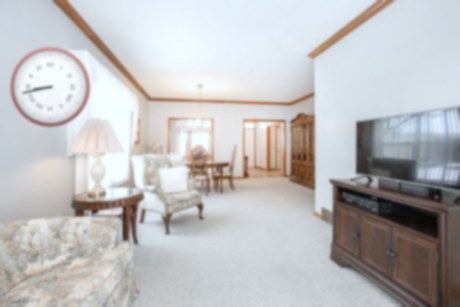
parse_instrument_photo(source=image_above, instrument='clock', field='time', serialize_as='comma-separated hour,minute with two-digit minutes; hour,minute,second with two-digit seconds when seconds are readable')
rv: 8,43
